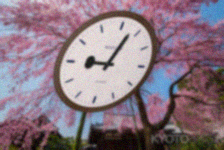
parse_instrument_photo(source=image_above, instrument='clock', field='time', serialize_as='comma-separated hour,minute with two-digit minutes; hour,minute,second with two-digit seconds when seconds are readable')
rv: 9,03
